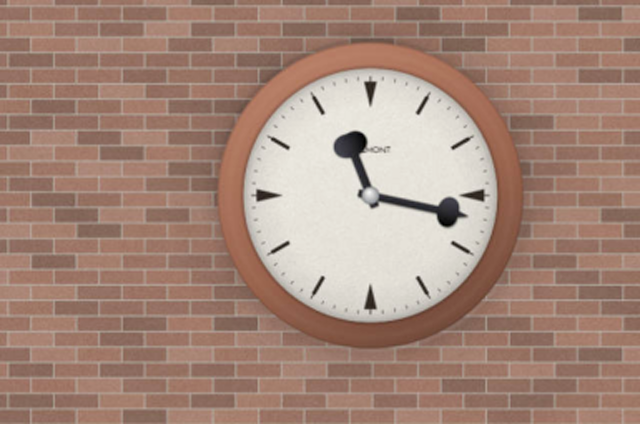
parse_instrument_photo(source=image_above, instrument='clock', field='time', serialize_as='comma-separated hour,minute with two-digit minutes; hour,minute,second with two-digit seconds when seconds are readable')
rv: 11,17
